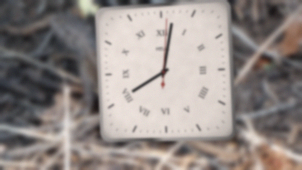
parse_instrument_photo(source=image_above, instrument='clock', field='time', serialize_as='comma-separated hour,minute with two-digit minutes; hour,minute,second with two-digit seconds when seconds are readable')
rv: 8,02,01
